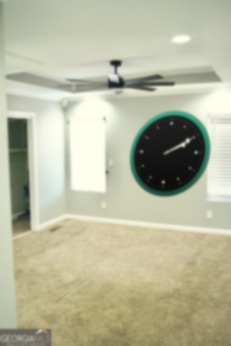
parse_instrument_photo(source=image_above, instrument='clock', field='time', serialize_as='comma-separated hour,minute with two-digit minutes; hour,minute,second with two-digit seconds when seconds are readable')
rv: 2,10
